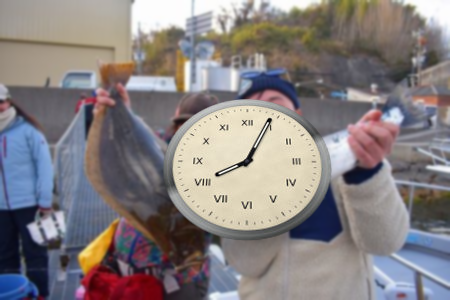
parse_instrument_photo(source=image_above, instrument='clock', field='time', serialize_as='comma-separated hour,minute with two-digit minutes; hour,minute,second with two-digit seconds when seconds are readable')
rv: 8,04
